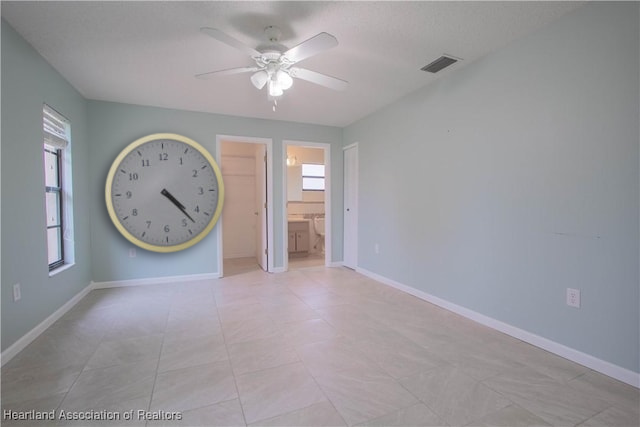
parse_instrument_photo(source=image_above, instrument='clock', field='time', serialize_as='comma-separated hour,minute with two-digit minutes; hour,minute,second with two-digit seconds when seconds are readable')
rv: 4,23
